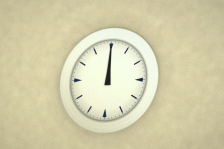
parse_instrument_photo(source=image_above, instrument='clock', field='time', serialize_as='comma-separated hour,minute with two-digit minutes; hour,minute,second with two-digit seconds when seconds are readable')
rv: 12,00
